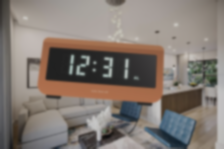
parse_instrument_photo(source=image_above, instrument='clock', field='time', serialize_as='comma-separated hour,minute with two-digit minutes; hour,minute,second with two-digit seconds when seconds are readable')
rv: 12,31
